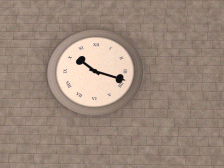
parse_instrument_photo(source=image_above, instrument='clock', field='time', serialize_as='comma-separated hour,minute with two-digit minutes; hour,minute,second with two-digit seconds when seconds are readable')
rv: 10,18
